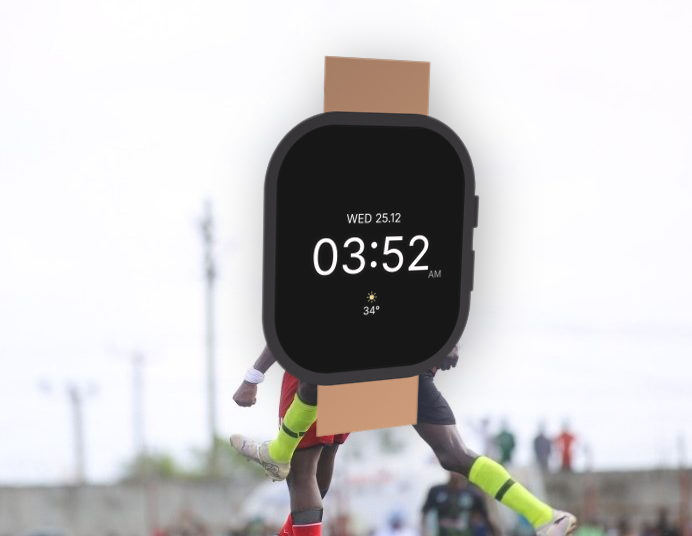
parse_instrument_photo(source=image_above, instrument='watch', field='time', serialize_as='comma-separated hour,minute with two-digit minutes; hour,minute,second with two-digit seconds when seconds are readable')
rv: 3,52
